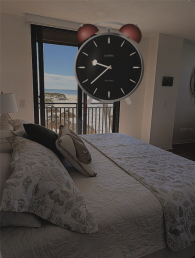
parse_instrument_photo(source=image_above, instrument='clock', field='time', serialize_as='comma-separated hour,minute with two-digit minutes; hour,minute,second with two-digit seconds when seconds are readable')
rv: 9,38
